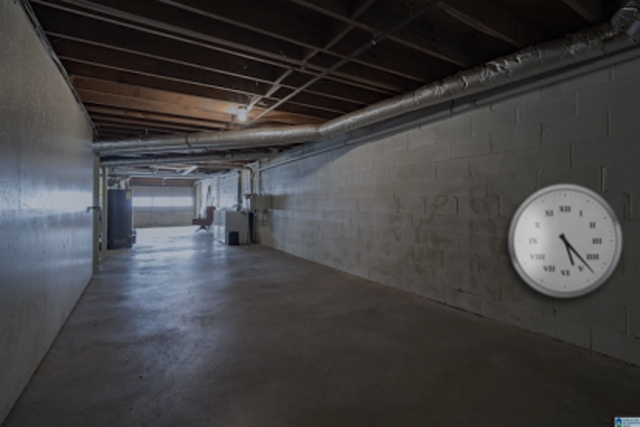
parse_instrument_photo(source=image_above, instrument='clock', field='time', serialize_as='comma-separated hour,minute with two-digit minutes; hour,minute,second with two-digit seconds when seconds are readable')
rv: 5,23
